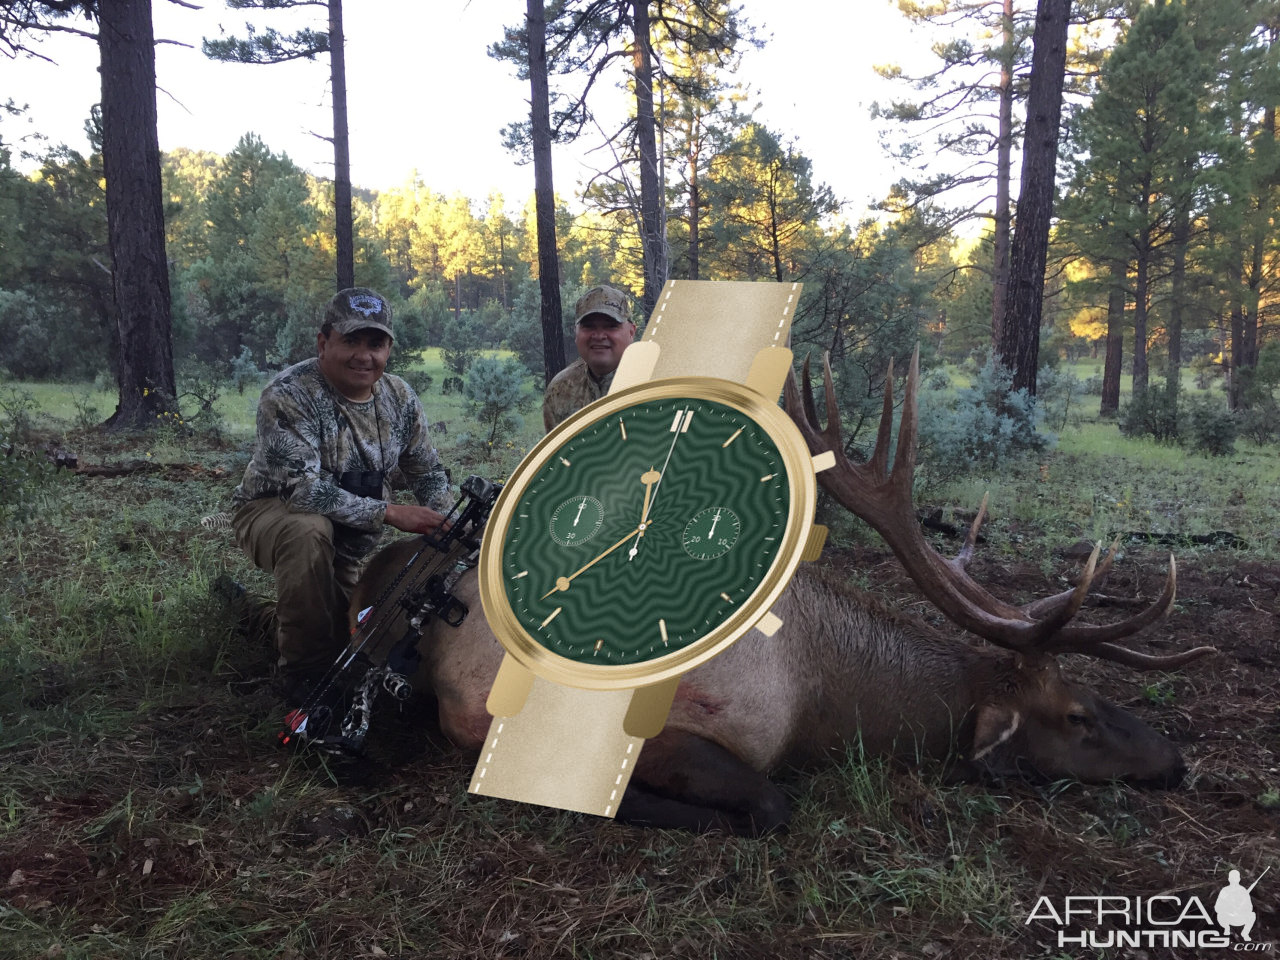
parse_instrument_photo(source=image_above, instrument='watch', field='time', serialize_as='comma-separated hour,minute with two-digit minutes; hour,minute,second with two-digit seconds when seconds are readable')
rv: 11,37
